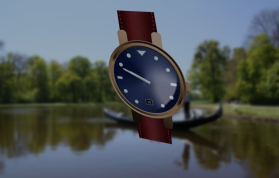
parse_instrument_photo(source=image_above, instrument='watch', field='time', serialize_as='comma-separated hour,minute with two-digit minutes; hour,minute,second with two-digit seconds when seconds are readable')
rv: 9,49
